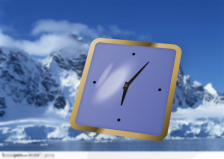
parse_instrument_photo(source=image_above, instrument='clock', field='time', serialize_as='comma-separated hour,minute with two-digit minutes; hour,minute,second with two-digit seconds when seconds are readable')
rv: 6,05
